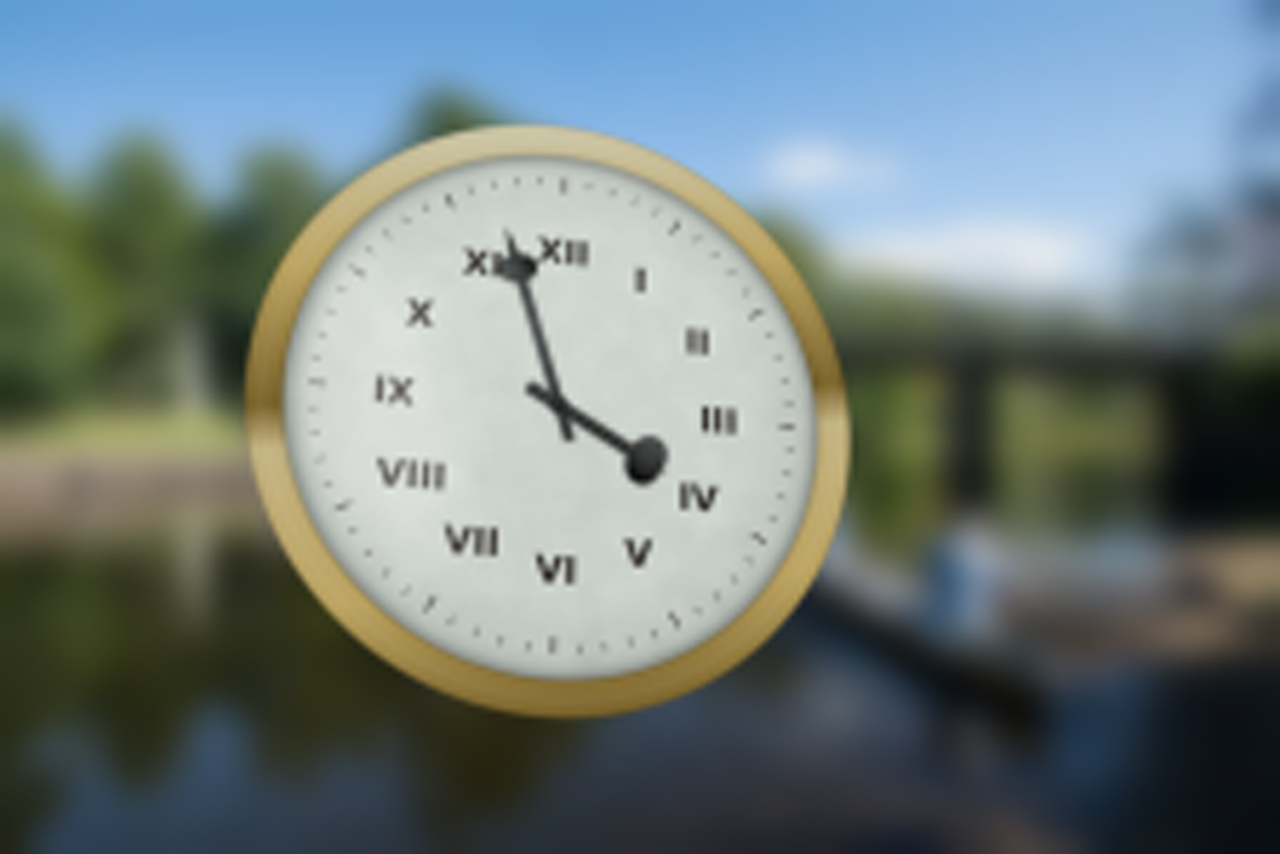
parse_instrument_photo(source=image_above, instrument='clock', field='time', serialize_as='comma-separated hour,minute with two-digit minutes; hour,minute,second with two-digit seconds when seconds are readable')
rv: 3,57
